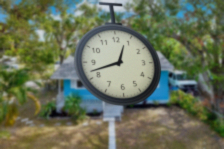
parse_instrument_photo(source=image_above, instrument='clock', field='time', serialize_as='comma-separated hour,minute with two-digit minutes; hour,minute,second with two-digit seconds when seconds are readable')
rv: 12,42
